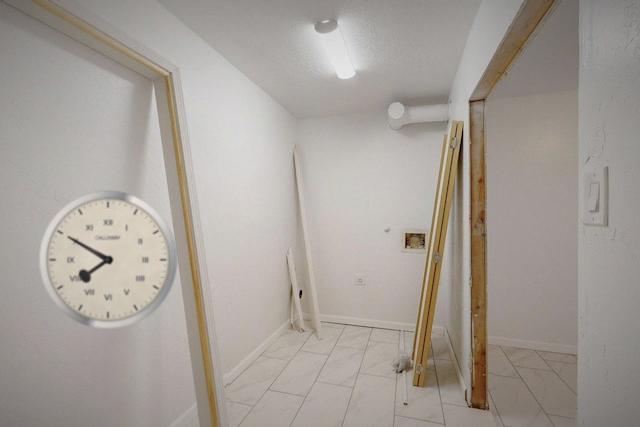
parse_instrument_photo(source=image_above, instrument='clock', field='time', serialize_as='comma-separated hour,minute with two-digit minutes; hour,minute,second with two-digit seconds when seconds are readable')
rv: 7,50
